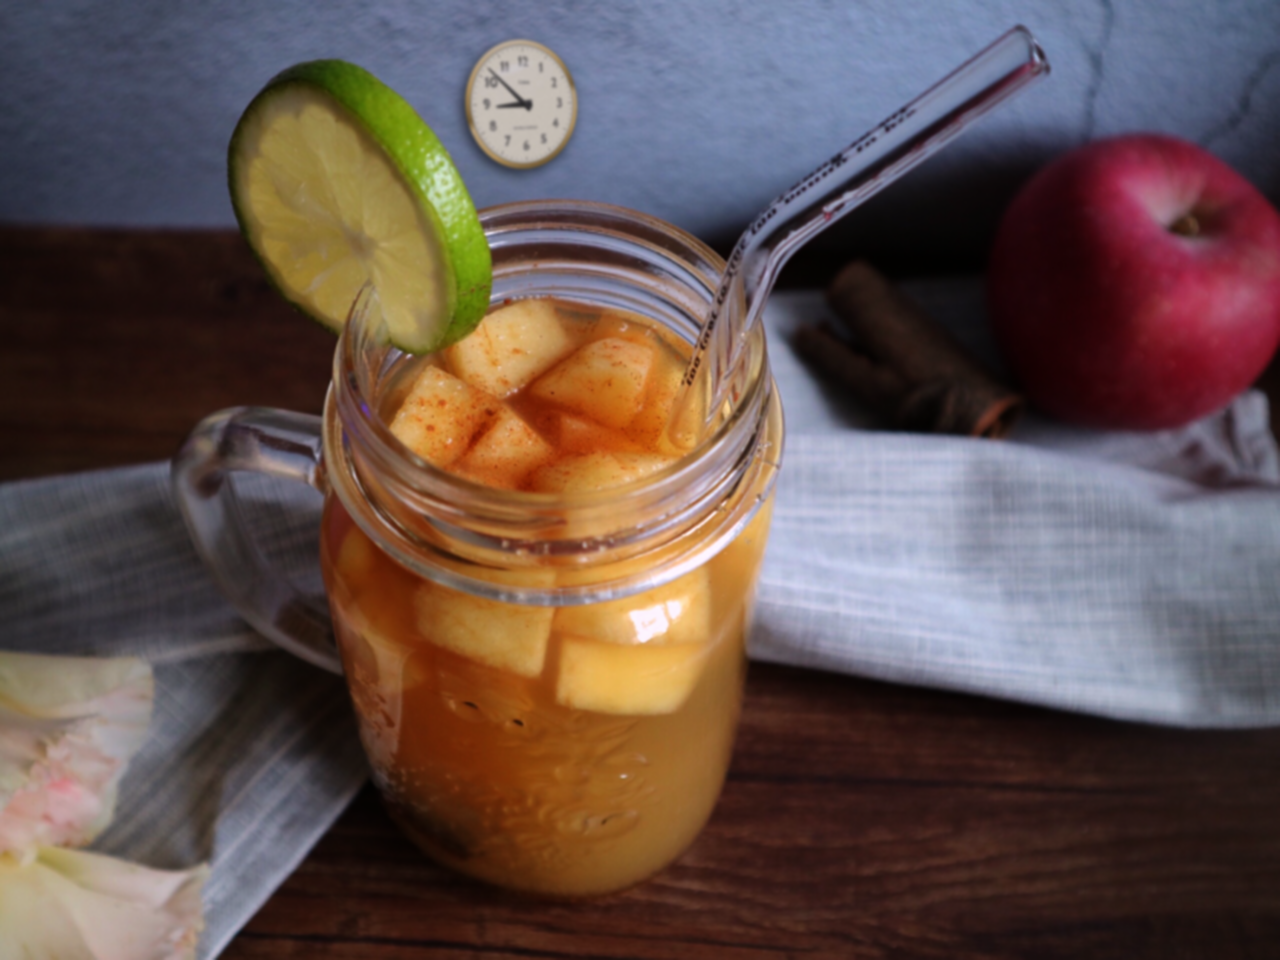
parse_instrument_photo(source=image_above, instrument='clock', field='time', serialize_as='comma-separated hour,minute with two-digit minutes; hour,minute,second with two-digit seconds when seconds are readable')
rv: 8,52
